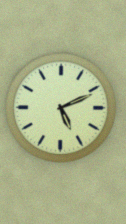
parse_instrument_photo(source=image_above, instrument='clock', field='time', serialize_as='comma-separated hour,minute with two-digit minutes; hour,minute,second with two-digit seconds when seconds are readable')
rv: 5,11
